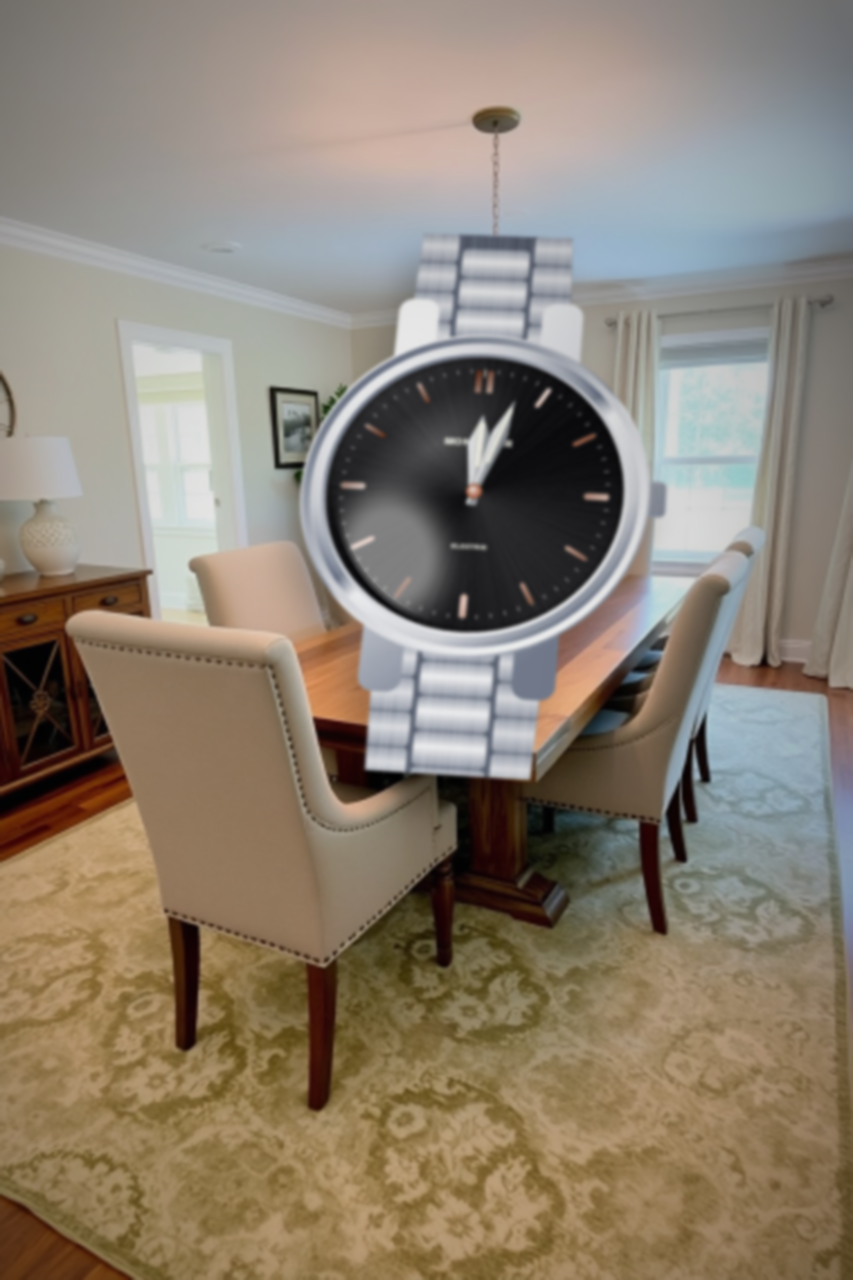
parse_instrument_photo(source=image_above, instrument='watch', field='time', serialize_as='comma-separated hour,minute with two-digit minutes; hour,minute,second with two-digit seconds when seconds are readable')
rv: 12,03
